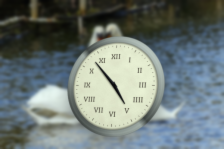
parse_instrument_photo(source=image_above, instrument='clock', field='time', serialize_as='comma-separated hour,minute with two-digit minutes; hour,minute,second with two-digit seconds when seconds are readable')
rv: 4,53
